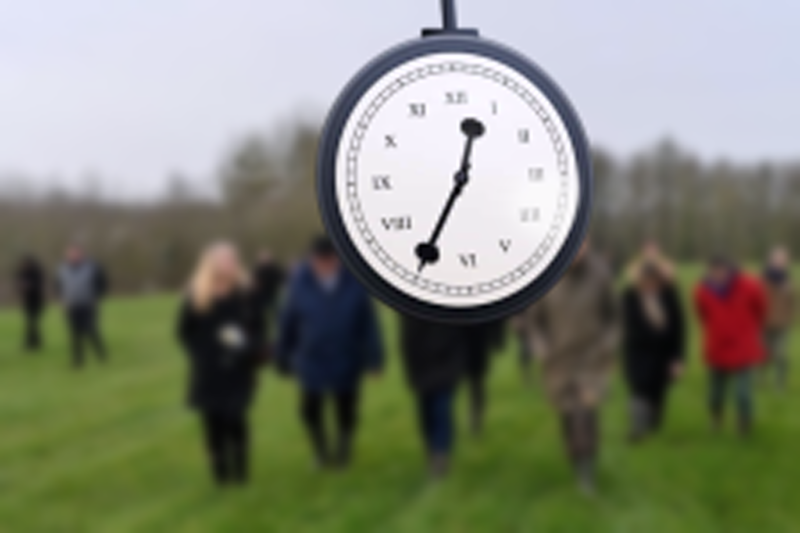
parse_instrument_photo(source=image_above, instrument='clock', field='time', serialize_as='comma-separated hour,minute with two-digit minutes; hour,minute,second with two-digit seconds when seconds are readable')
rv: 12,35
